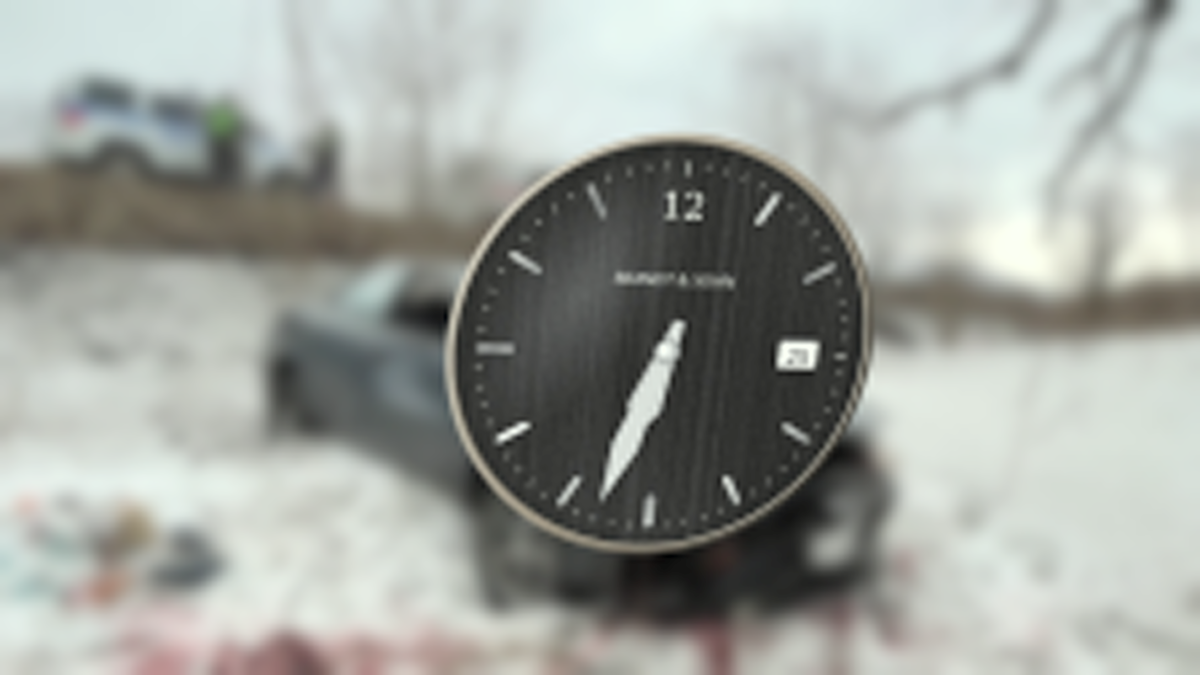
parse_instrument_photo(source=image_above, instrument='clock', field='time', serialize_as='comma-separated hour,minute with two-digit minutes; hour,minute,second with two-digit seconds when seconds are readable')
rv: 6,33
